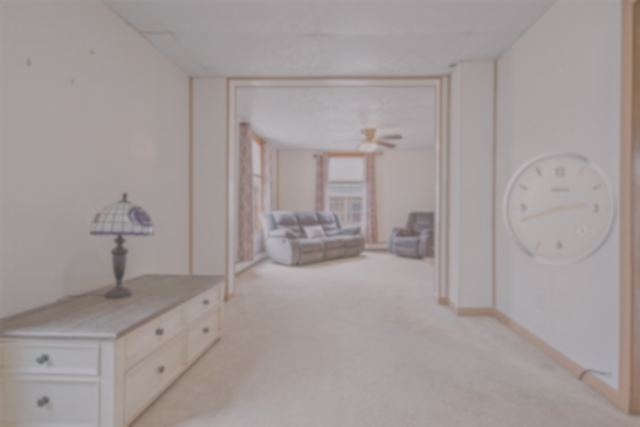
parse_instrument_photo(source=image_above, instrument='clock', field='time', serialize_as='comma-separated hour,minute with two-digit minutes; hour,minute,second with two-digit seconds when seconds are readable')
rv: 2,42
